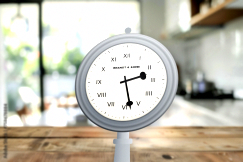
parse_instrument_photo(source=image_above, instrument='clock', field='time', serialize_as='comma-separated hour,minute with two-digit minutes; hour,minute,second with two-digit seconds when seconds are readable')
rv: 2,28
